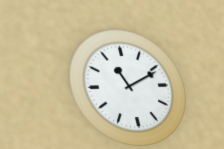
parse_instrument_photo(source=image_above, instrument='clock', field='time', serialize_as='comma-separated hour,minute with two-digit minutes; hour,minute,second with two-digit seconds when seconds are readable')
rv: 11,11
